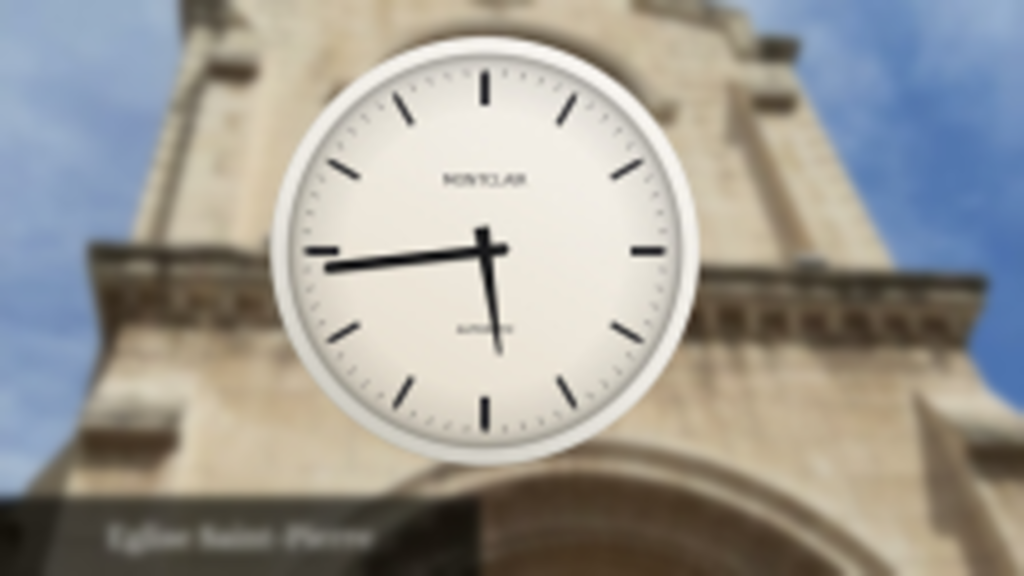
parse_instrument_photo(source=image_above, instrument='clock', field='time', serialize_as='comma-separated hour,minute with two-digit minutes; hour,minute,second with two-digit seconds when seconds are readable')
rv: 5,44
